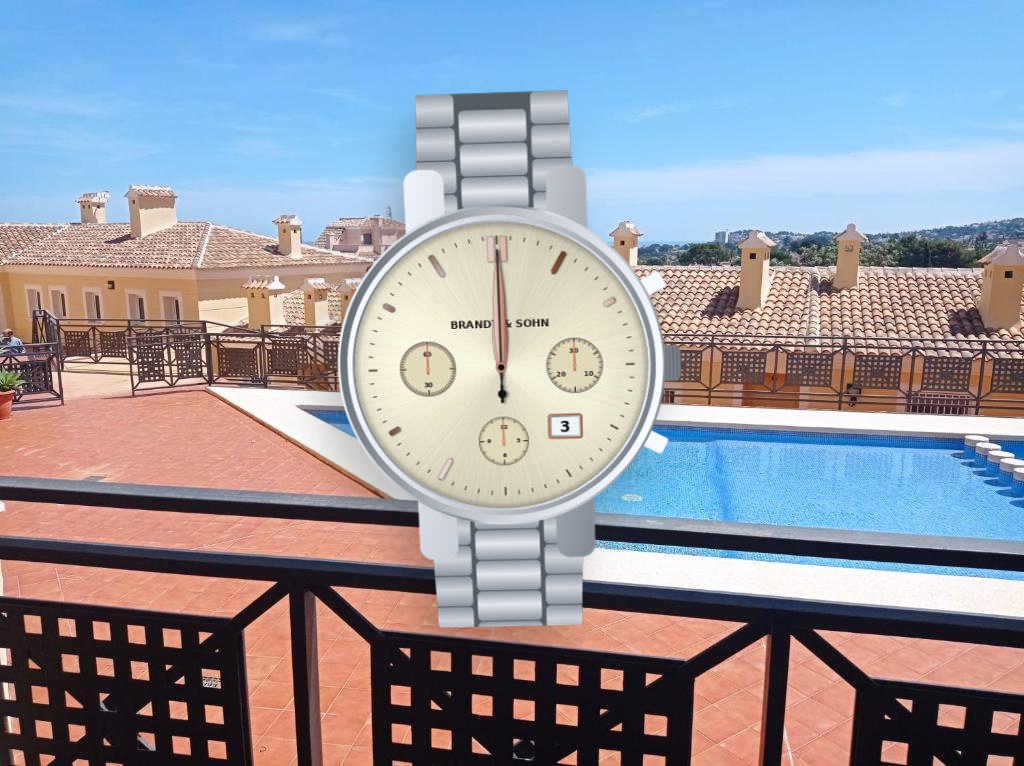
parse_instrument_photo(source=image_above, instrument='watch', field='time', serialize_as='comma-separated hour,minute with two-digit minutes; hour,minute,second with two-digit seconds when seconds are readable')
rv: 12,00
